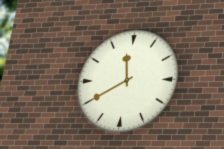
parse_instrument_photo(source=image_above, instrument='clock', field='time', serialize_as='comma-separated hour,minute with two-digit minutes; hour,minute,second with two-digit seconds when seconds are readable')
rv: 11,40
